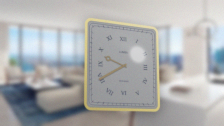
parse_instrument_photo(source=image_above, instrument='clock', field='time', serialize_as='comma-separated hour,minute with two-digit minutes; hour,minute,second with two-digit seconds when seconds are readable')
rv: 9,40
